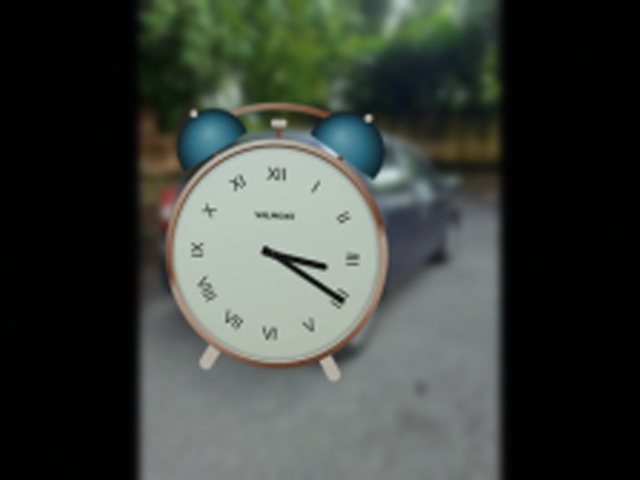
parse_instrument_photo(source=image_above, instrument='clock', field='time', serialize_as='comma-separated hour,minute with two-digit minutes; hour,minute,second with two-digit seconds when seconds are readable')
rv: 3,20
